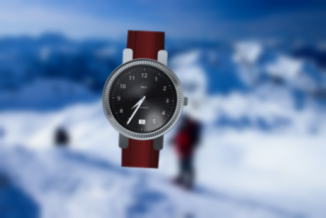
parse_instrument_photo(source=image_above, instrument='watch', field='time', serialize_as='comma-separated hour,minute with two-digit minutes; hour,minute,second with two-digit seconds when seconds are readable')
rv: 7,35
